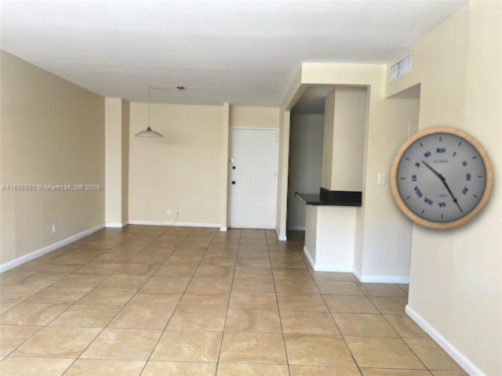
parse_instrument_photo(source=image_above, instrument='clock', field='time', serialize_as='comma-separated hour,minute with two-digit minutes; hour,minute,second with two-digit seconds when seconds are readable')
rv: 10,25
